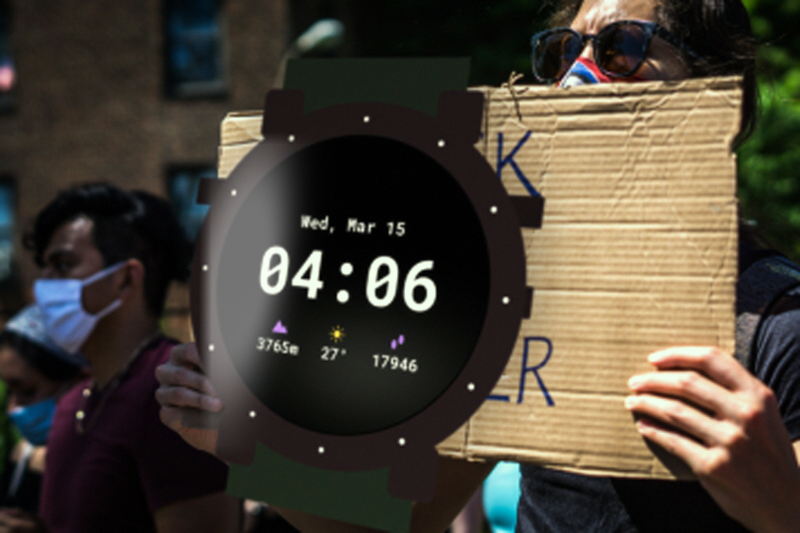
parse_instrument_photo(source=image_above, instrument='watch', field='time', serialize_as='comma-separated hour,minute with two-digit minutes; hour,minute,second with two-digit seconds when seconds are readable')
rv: 4,06
